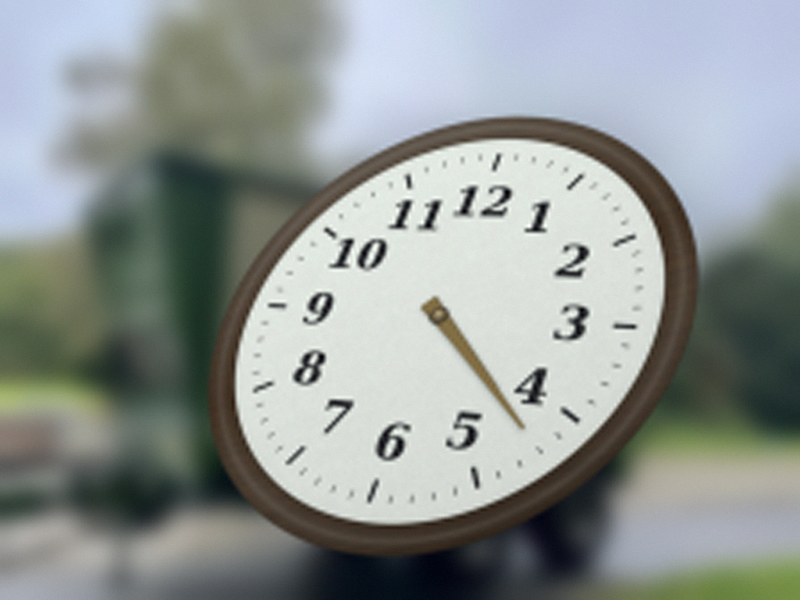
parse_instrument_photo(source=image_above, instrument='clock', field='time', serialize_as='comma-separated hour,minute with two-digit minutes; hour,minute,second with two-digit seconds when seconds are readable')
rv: 4,22
